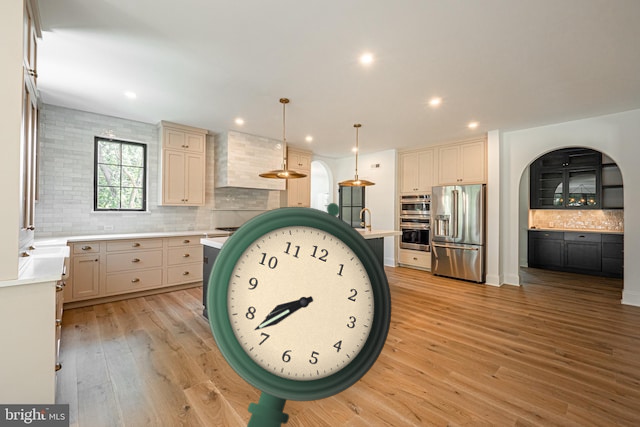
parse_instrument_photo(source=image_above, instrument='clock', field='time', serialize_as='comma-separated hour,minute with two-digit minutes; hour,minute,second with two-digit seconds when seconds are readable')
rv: 7,37
